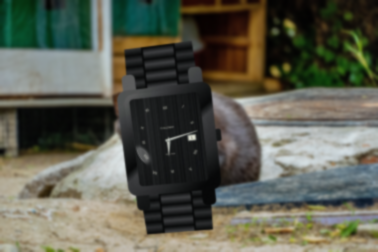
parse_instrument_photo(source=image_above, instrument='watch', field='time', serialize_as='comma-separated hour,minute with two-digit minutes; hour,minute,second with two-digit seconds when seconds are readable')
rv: 6,13
